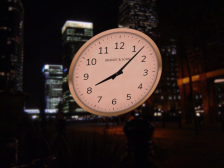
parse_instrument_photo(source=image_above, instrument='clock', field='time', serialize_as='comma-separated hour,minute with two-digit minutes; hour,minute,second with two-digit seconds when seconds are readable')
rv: 8,07
